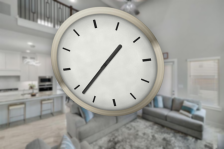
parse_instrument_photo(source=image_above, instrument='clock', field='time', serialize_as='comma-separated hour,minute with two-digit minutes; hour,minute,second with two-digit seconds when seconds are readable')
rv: 1,38
